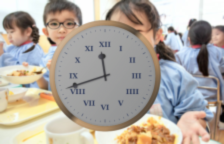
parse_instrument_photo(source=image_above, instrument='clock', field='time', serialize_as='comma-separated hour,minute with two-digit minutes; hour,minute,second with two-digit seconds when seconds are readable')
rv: 11,42
